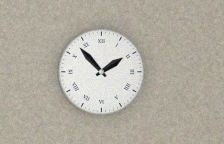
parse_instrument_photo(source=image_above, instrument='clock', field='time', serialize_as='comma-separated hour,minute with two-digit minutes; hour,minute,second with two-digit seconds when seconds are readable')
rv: 1,53
